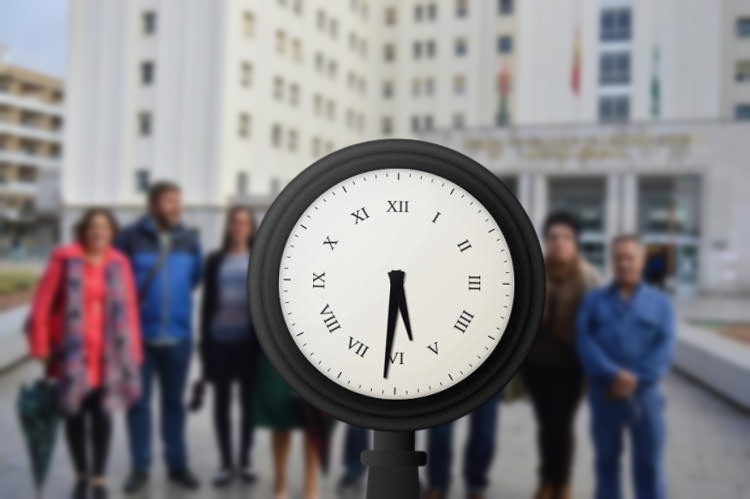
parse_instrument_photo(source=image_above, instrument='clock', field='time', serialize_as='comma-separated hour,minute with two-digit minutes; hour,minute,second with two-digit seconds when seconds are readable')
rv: 5,31
